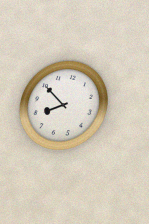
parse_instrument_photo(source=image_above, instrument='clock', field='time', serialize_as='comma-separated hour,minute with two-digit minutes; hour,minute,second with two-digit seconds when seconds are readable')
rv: 7,50
